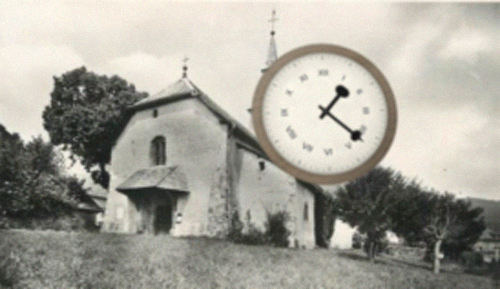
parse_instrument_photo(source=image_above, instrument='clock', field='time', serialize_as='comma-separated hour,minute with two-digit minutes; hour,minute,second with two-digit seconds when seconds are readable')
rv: 1,22
